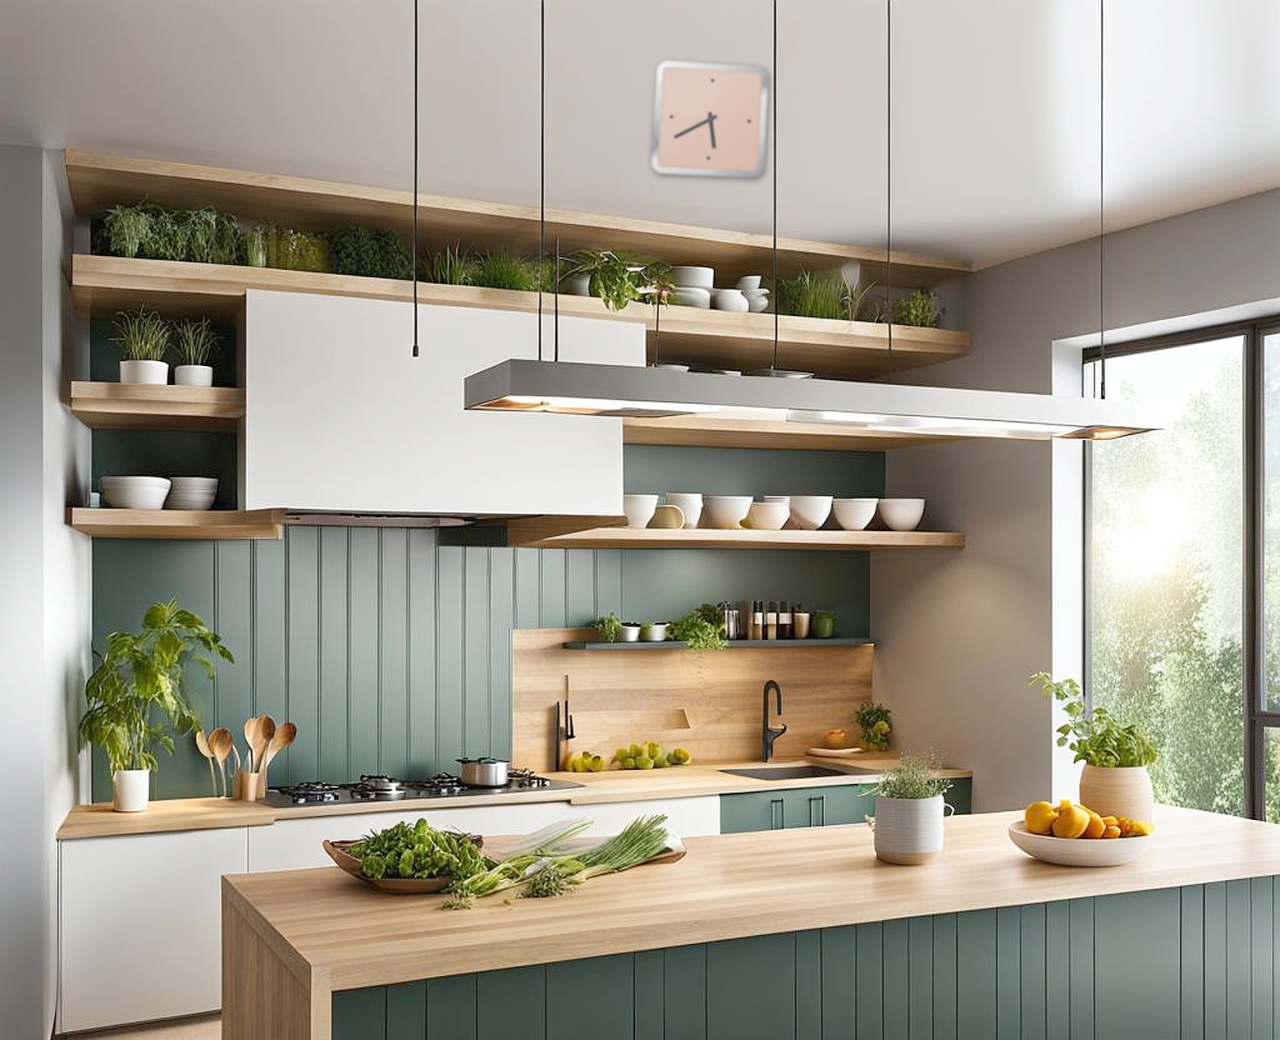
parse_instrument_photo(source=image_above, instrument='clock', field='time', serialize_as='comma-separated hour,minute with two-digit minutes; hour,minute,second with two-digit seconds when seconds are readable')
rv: 5,40
